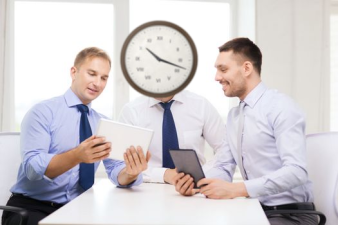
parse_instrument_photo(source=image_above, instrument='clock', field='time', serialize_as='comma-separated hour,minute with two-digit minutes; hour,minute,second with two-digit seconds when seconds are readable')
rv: 10,18
